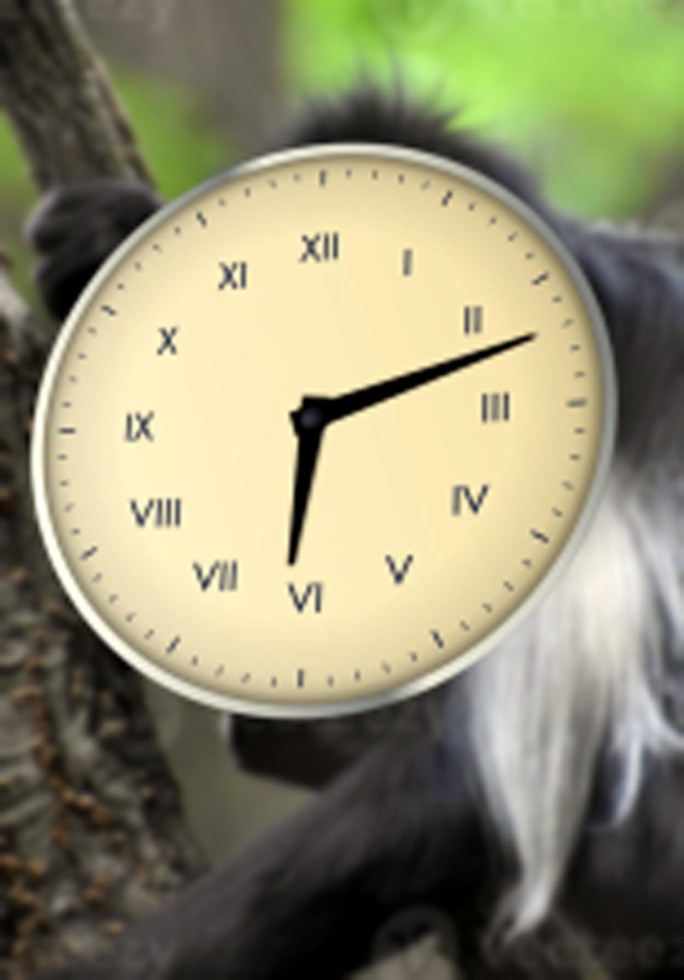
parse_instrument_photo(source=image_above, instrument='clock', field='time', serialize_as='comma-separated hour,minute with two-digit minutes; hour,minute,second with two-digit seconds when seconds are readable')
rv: 6,12
